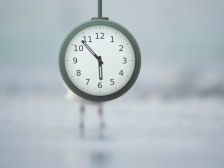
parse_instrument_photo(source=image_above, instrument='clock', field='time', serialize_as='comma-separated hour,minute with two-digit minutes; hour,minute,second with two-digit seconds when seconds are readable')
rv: 5,53
